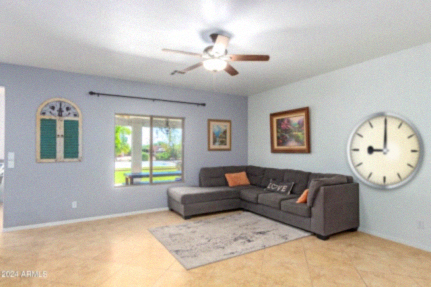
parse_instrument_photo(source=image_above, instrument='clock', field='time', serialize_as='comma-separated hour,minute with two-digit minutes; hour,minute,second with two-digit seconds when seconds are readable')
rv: 9,00
